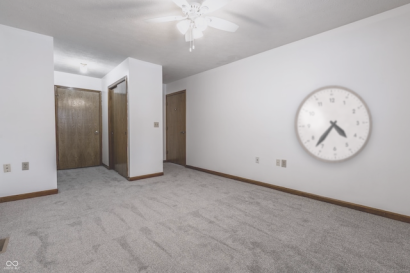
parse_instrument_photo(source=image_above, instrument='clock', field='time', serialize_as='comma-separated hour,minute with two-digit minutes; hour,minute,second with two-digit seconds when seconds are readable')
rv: 4,37
